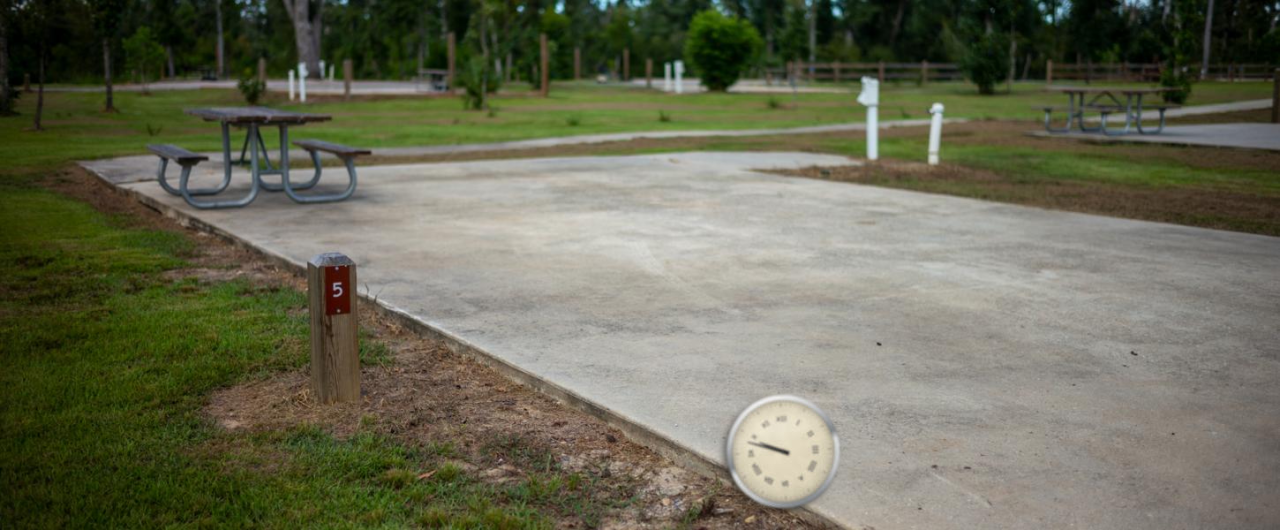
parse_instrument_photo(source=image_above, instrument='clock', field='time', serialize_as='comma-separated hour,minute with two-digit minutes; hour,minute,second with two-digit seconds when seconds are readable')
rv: 9,48
